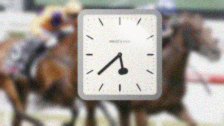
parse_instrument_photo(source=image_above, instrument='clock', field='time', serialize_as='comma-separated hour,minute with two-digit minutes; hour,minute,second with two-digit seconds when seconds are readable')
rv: 5,38
